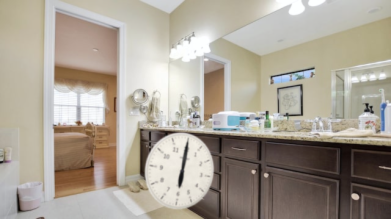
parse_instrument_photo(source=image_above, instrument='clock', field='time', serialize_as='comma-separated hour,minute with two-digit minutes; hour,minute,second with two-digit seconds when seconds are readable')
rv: 6,00
